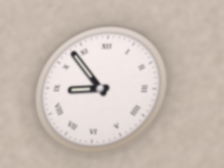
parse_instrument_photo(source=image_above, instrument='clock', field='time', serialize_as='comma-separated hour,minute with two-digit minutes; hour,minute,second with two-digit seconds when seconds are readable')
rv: 8,53
